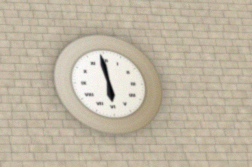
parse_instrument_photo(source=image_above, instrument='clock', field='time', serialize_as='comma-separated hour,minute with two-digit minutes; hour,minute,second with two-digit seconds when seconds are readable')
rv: 5,59
